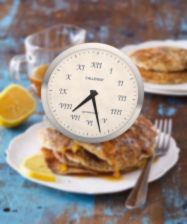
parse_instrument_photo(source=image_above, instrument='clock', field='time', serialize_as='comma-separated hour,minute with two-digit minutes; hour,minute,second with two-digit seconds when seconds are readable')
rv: 7,27
